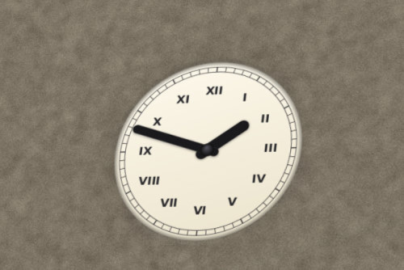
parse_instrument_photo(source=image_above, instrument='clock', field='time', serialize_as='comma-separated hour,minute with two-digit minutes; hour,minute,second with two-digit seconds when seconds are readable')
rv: 1,48
